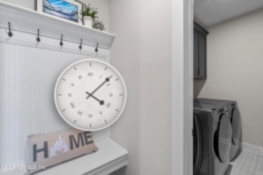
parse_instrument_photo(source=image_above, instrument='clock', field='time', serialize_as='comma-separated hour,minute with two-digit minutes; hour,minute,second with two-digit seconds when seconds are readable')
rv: 4,08
